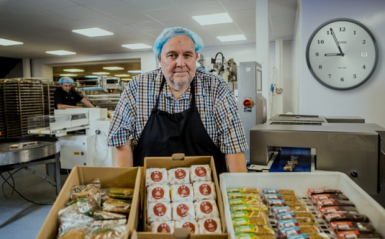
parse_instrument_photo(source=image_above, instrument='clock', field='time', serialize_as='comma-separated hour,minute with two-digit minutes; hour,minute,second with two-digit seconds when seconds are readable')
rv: 8,56
